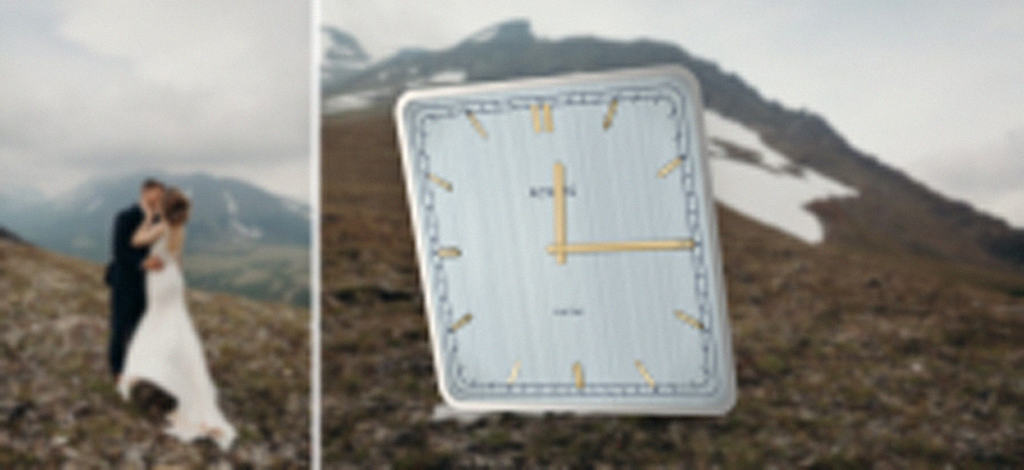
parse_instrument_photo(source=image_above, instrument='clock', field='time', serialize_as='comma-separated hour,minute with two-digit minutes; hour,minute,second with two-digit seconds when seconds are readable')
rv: 12,15
